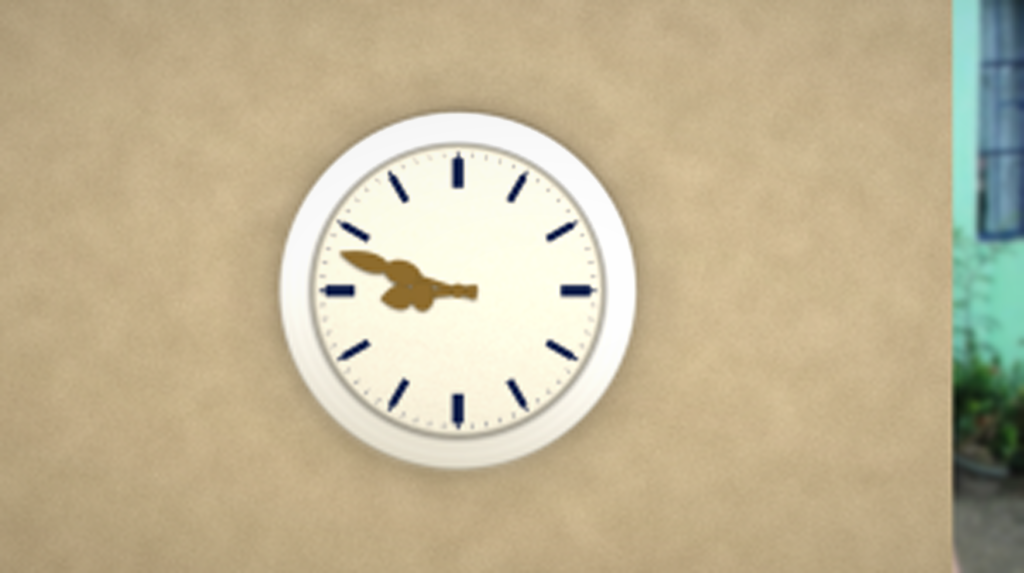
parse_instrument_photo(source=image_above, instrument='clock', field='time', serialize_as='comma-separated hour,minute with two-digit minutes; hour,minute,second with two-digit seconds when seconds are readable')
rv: 8,48
